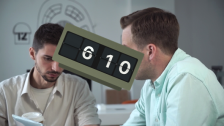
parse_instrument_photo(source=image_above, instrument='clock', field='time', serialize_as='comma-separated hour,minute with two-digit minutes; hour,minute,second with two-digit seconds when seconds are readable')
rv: 6,10
